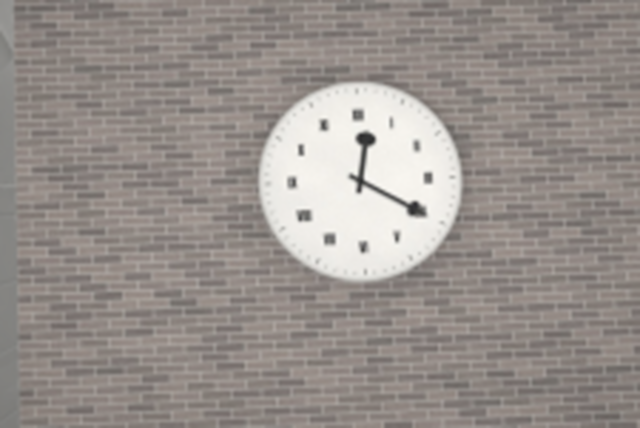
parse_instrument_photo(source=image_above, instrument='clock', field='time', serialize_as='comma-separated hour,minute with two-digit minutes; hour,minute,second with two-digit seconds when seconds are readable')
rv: 12,20
